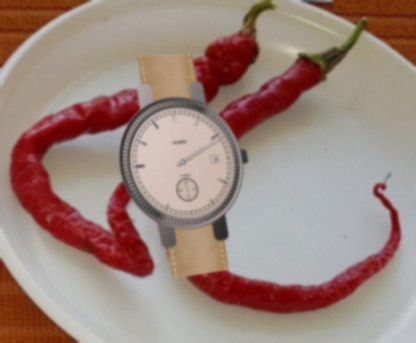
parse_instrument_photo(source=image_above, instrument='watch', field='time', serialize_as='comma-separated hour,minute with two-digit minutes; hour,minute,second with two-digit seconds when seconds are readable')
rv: 2,11
